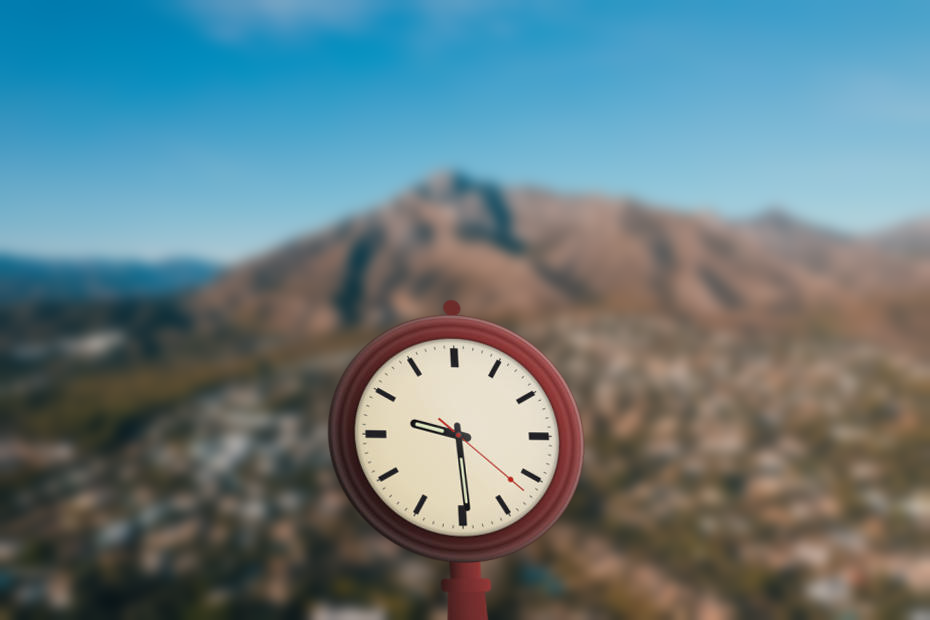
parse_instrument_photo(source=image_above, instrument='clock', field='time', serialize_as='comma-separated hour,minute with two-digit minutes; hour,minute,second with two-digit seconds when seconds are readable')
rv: 9,29,22
